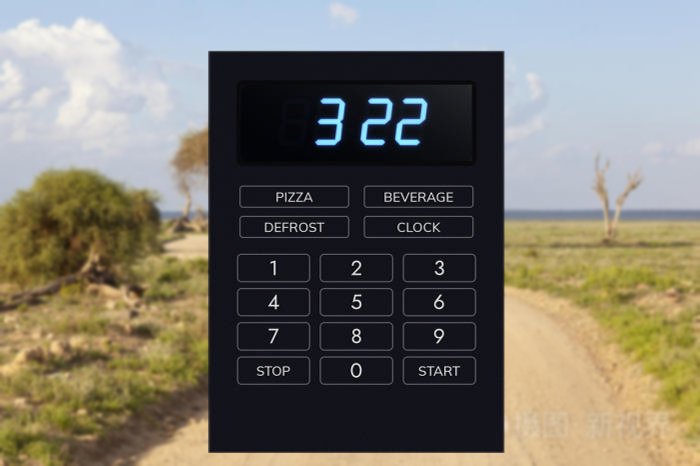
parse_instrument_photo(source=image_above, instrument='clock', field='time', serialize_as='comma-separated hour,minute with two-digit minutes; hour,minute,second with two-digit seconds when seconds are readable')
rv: 3,22
